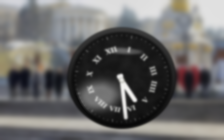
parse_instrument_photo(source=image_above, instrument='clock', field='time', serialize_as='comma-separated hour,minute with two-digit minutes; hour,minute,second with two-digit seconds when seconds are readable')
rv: 5,32
